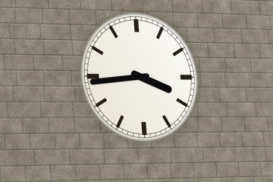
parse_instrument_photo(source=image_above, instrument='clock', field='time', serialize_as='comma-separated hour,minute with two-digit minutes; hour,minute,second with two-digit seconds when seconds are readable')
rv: 3,44
